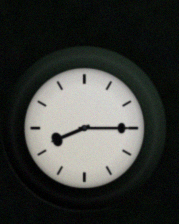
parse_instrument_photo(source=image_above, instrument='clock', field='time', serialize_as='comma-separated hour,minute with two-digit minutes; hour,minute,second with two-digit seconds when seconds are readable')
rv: 8,15
